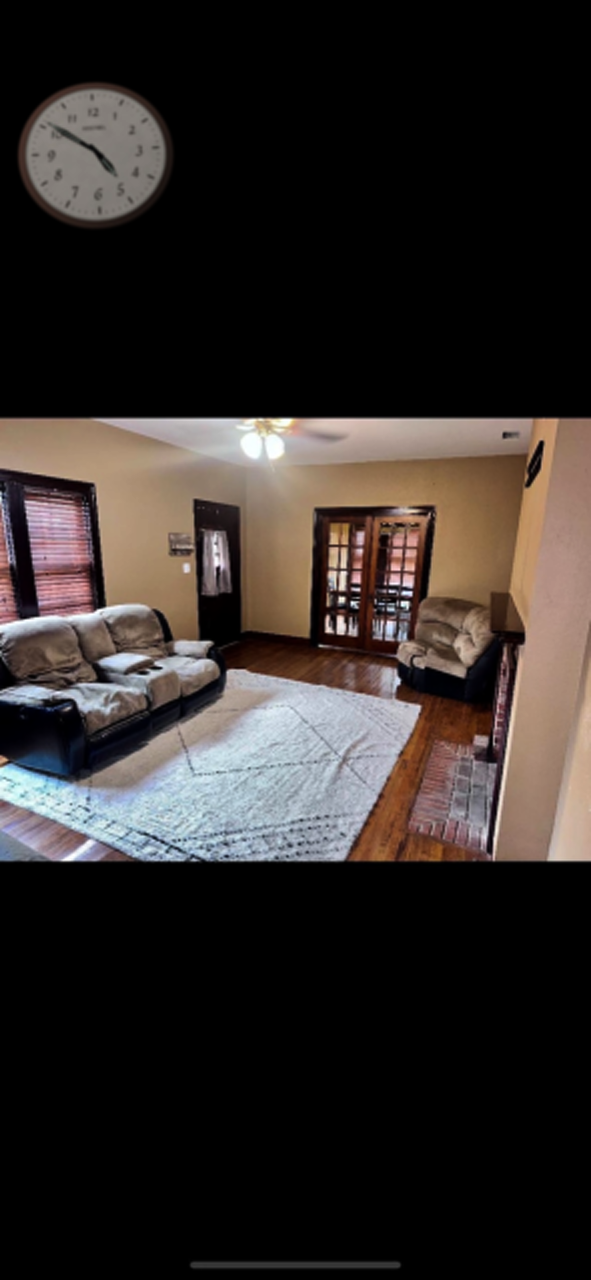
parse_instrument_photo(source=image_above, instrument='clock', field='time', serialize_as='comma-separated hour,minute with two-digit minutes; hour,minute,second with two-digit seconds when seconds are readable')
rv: 4,51
